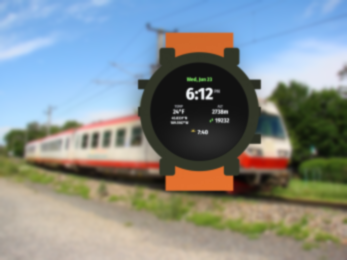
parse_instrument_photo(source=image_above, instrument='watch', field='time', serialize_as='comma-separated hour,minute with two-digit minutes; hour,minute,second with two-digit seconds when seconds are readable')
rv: 6,12
